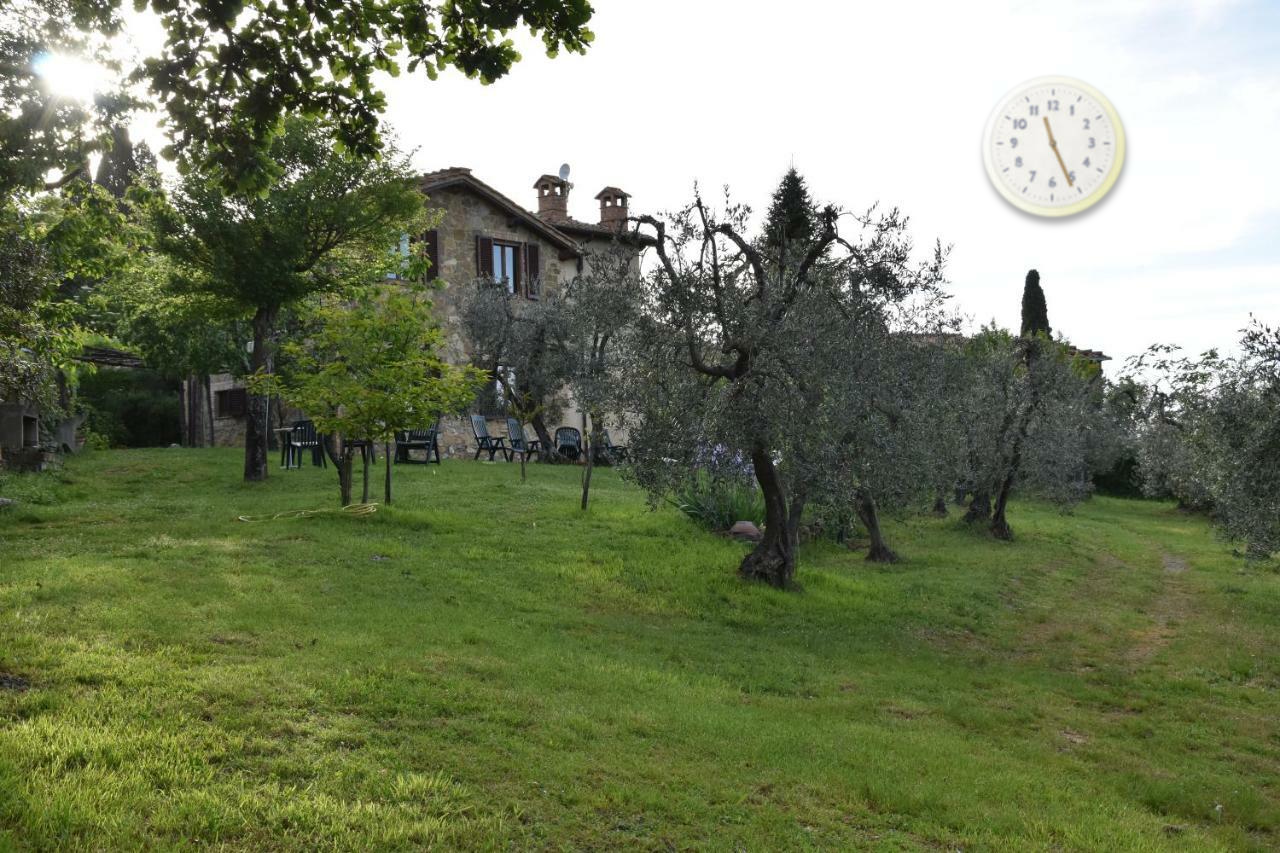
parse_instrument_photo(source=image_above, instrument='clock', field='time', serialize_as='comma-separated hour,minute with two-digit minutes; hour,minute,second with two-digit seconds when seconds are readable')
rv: 11,26
